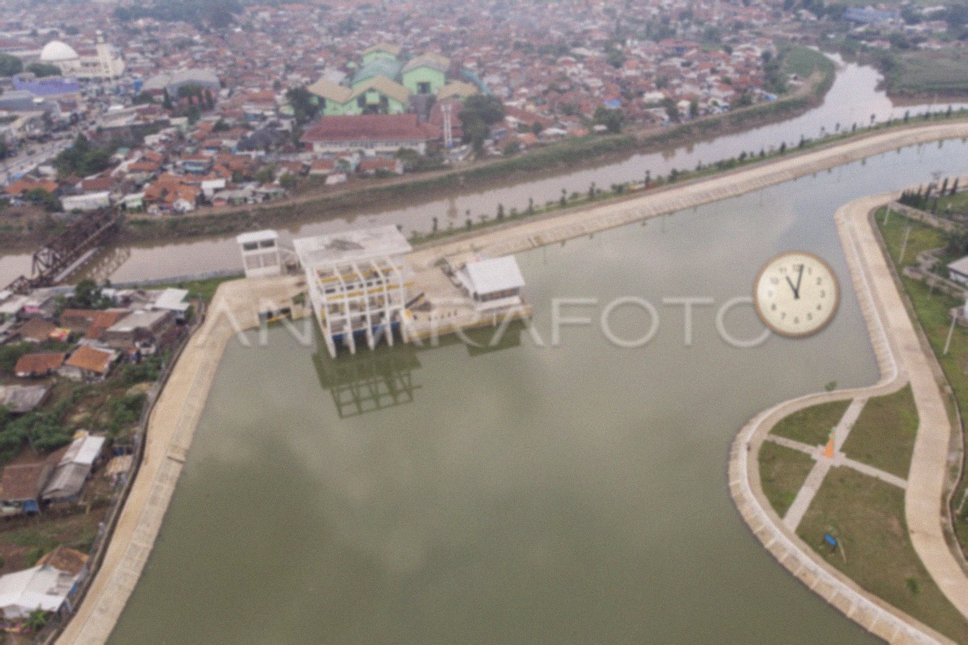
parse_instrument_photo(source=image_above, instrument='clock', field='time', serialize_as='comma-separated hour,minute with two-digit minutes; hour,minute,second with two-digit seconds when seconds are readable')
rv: 11,02
